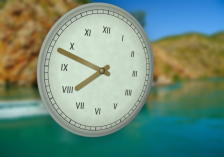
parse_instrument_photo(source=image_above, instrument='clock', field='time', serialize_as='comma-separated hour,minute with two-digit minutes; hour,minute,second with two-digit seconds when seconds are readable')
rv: 7,48
